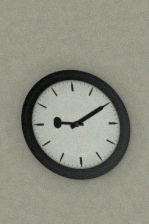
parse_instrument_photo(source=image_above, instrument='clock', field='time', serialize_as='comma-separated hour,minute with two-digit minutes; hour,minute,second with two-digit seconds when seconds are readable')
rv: 9,10
